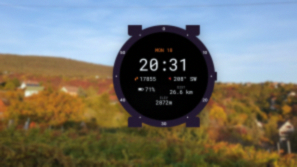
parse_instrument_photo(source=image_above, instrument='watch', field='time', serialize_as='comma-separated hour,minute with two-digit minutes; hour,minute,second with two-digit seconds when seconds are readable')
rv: 20,31
